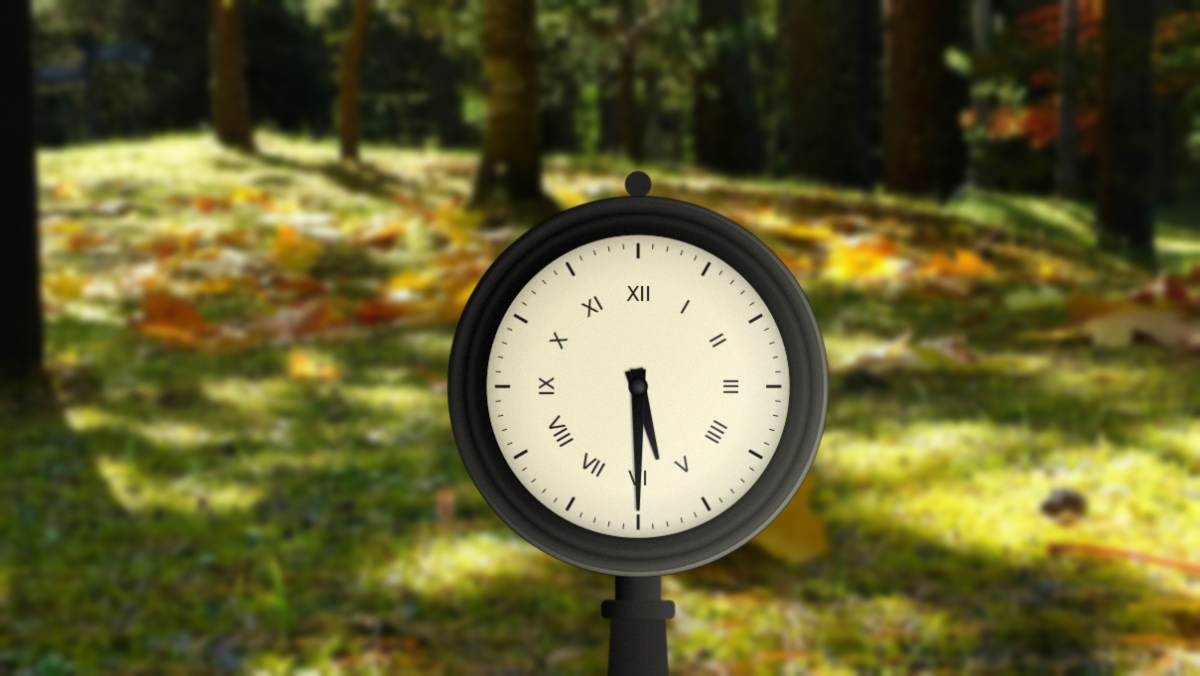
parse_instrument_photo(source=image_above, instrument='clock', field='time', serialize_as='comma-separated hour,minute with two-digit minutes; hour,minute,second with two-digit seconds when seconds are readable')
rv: 5,30
